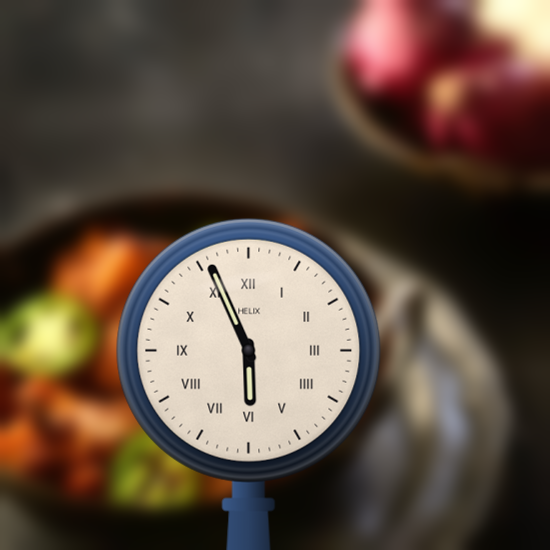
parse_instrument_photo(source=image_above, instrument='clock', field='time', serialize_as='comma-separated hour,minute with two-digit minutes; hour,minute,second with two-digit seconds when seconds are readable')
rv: 5,56
